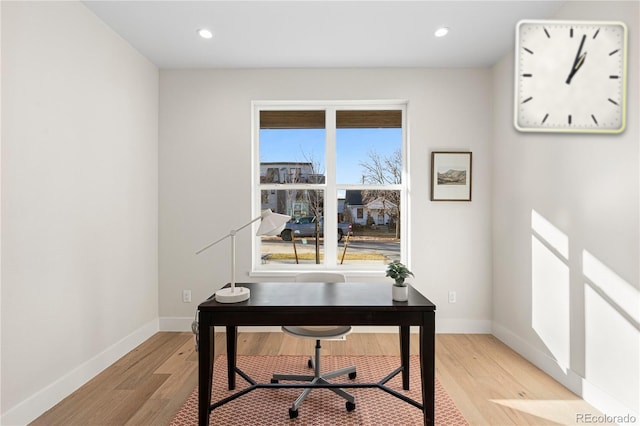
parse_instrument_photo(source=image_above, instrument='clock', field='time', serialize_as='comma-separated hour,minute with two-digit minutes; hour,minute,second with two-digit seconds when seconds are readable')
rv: 1,03
